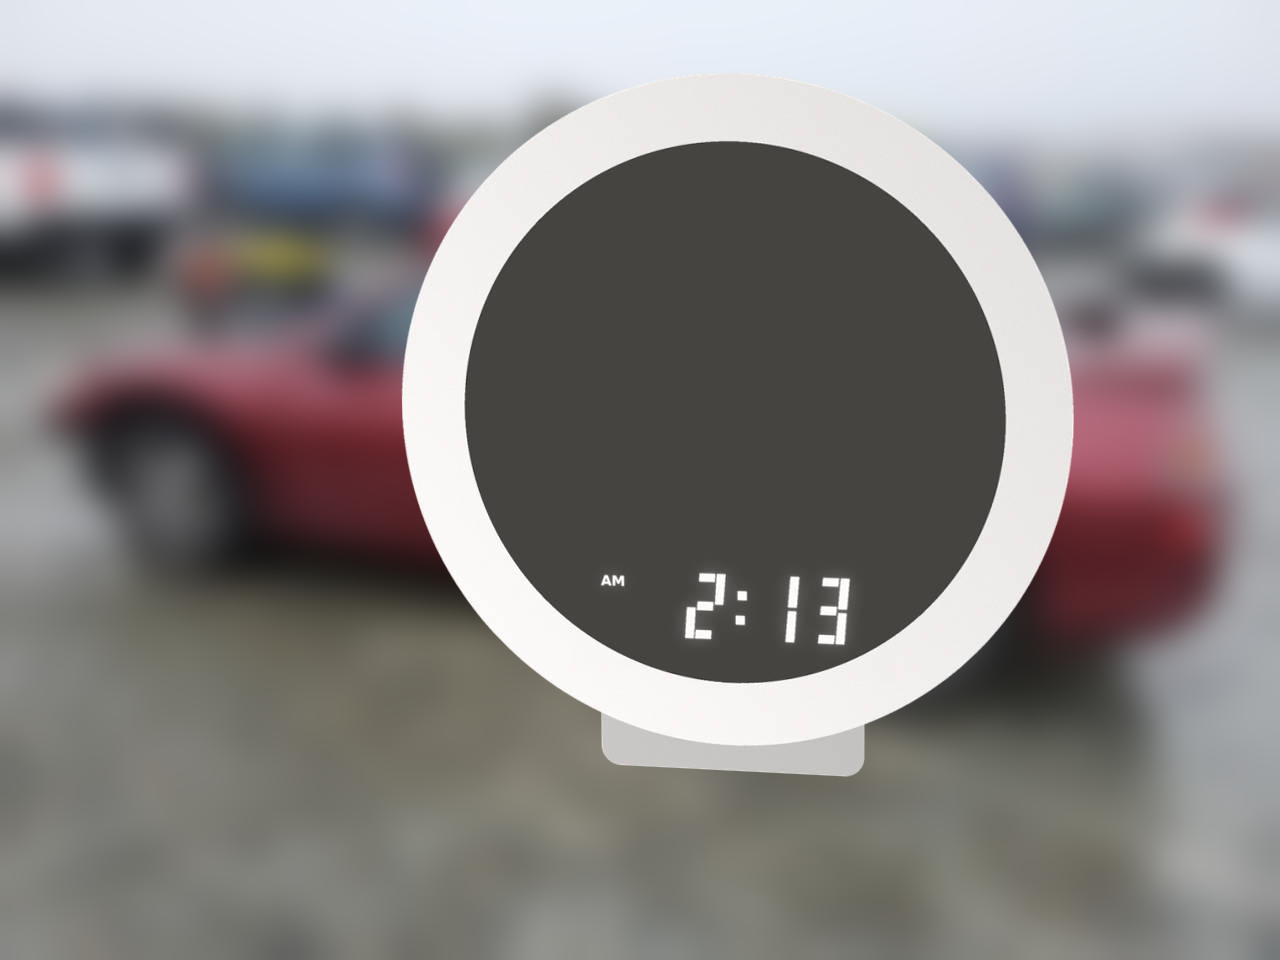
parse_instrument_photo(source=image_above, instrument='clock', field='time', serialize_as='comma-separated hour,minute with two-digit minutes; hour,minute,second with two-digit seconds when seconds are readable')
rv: 2,13
